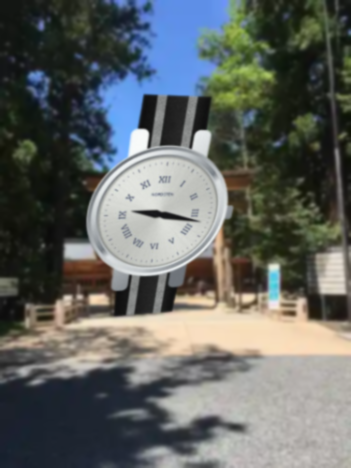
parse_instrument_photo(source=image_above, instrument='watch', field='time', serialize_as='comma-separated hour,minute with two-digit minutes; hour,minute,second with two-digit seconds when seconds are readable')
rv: 9,17
